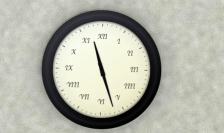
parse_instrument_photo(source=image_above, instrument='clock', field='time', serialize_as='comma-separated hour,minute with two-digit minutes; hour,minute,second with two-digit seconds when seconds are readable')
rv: 11,27
